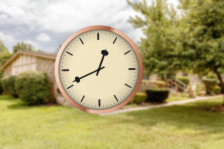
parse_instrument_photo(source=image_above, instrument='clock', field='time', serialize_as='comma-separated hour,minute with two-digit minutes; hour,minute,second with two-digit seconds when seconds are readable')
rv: 12,41
